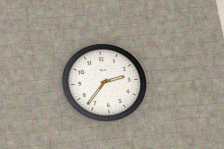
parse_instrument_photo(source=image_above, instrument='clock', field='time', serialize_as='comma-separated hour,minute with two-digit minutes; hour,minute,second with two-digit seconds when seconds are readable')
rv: 2,37
